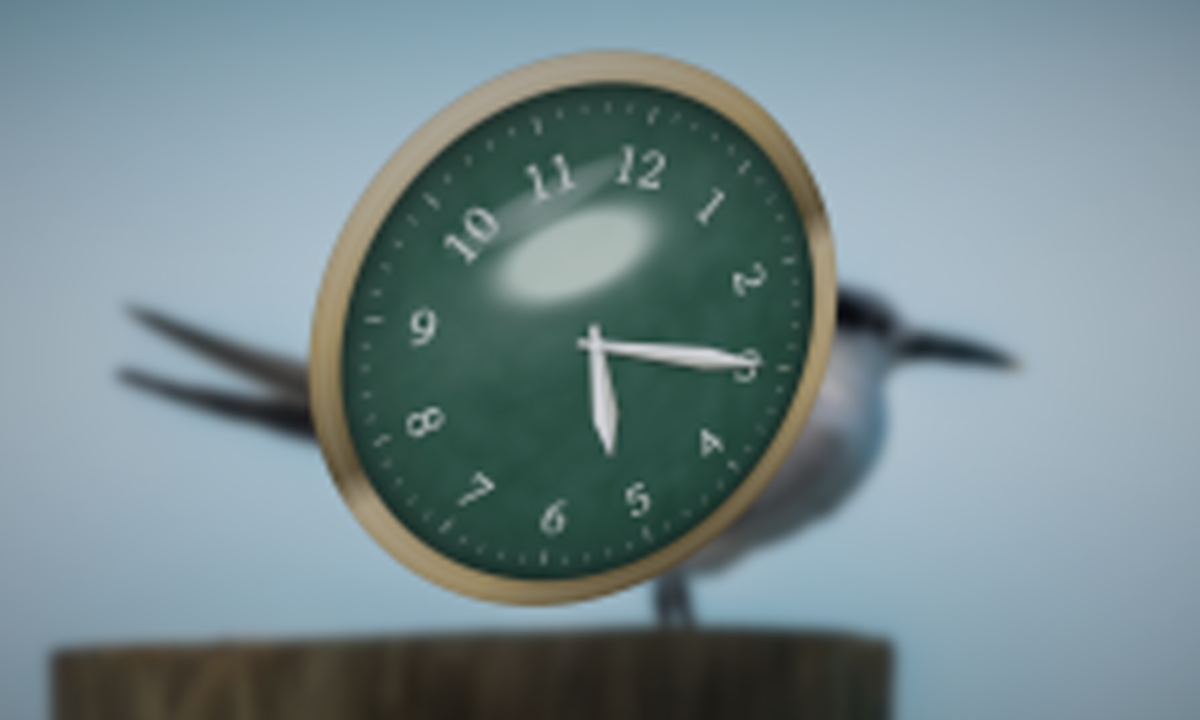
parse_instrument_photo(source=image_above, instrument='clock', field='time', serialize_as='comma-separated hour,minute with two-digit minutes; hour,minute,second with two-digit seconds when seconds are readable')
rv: 5,15
